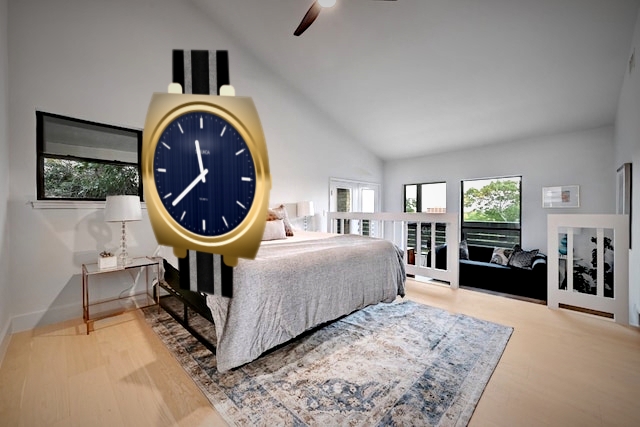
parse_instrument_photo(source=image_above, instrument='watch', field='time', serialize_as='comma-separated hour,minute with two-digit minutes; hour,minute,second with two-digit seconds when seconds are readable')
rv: 11,38
